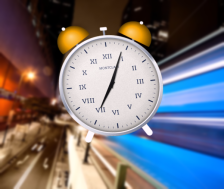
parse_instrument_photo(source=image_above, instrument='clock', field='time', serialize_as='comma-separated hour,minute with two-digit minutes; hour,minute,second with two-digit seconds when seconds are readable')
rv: 7,04
